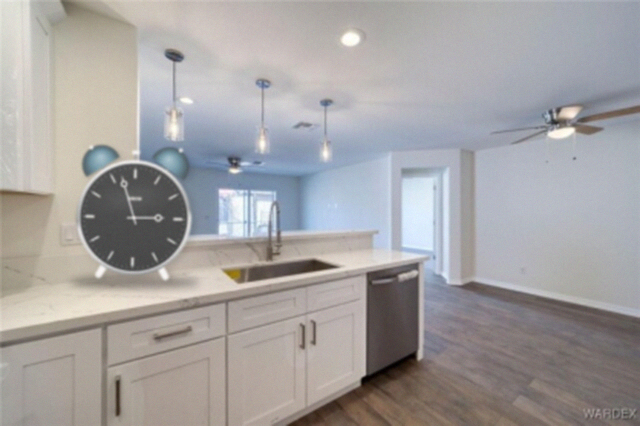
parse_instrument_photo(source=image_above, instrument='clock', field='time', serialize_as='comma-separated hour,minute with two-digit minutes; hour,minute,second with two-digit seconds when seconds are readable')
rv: 2,57
